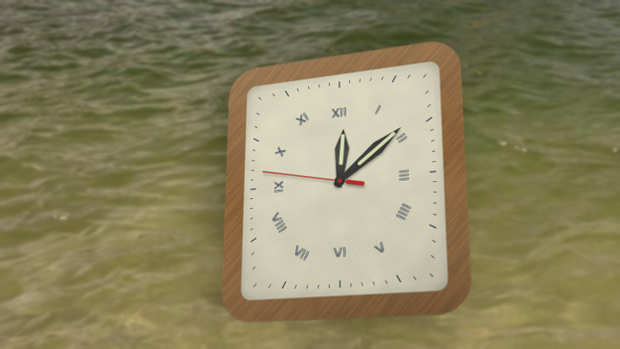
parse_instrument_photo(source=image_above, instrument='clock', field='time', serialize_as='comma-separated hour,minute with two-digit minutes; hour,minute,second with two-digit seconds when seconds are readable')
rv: 12,08,47
